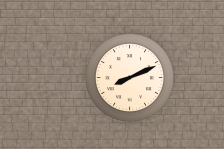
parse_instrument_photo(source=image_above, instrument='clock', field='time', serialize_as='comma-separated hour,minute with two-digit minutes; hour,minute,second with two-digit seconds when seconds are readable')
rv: 8,11
